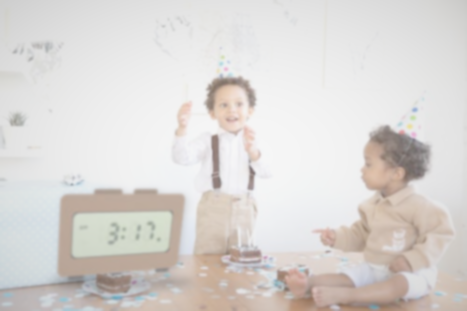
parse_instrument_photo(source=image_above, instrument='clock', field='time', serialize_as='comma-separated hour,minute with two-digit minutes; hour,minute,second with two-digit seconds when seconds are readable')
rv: 3,17
